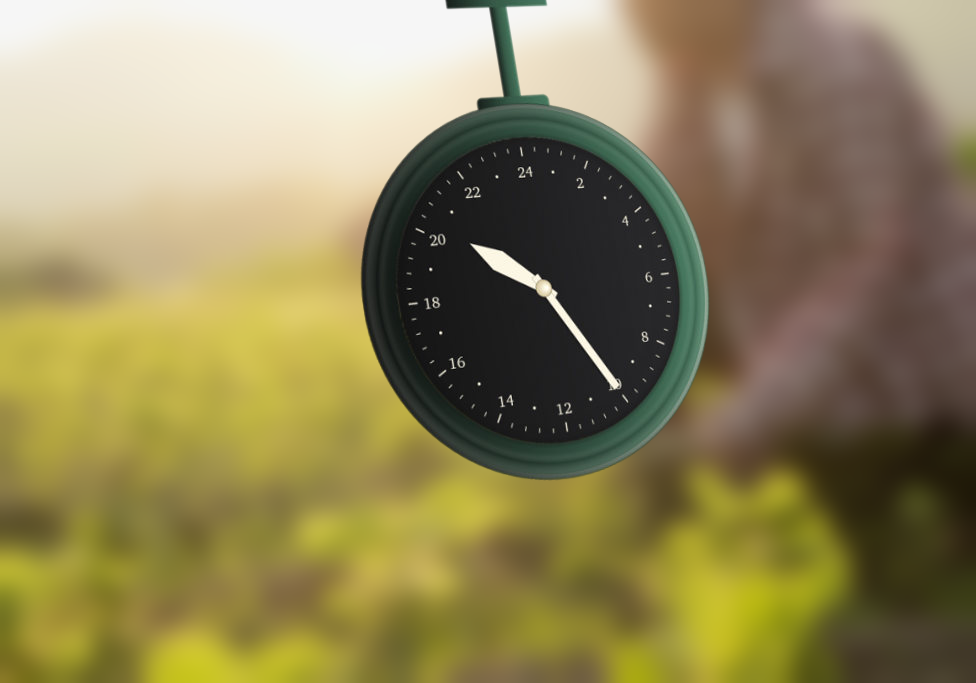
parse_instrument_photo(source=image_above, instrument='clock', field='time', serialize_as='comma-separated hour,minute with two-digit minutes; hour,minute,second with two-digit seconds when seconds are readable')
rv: 20,25
